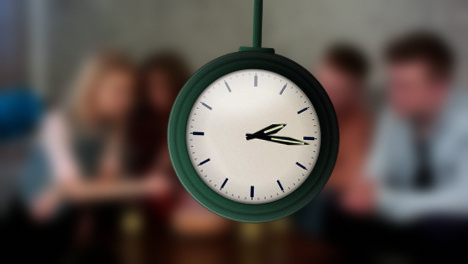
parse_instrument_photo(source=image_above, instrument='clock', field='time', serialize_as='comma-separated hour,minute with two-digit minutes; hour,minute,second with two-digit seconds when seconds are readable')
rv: 2,16
